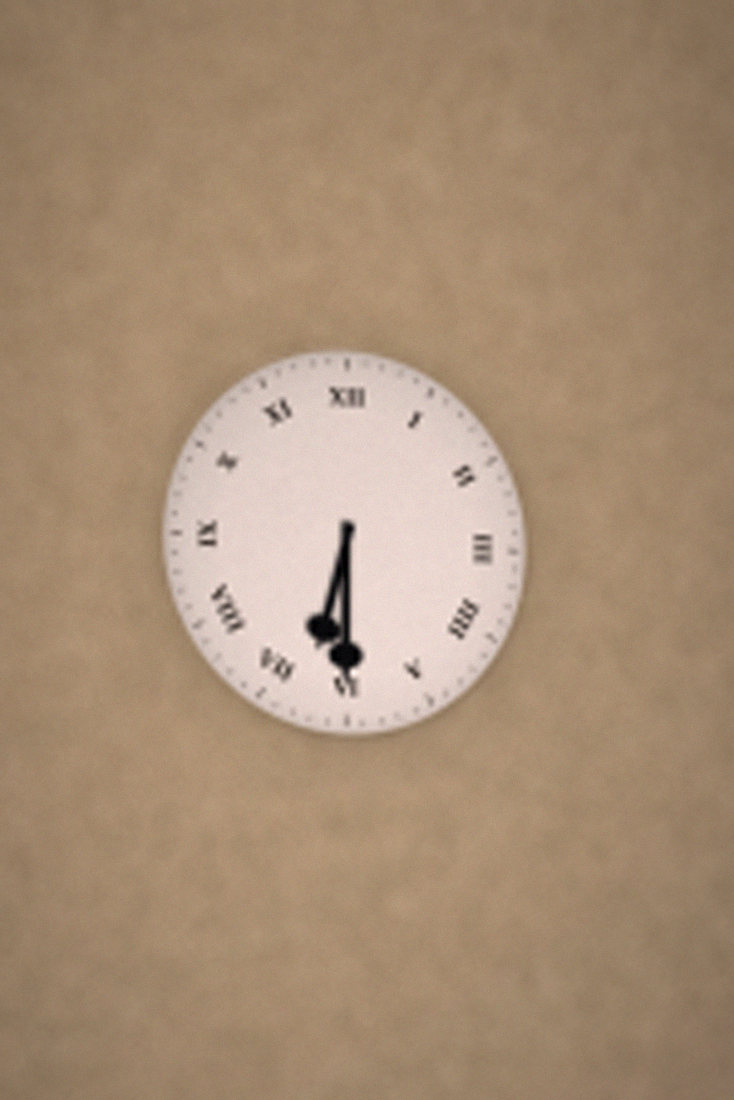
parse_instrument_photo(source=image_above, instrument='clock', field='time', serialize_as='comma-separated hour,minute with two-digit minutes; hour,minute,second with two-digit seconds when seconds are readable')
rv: 6,30
